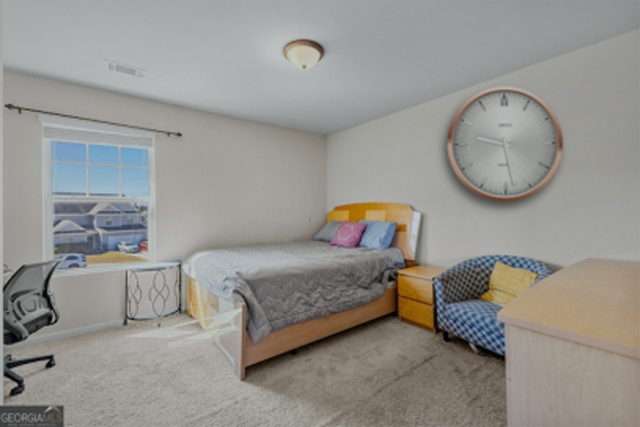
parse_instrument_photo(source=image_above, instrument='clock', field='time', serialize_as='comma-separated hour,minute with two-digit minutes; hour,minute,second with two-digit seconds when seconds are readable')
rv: 9,28
